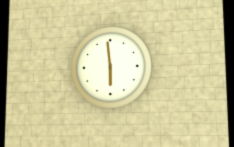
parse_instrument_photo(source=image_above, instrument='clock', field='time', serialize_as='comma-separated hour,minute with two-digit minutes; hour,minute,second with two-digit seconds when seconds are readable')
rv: 5,59
